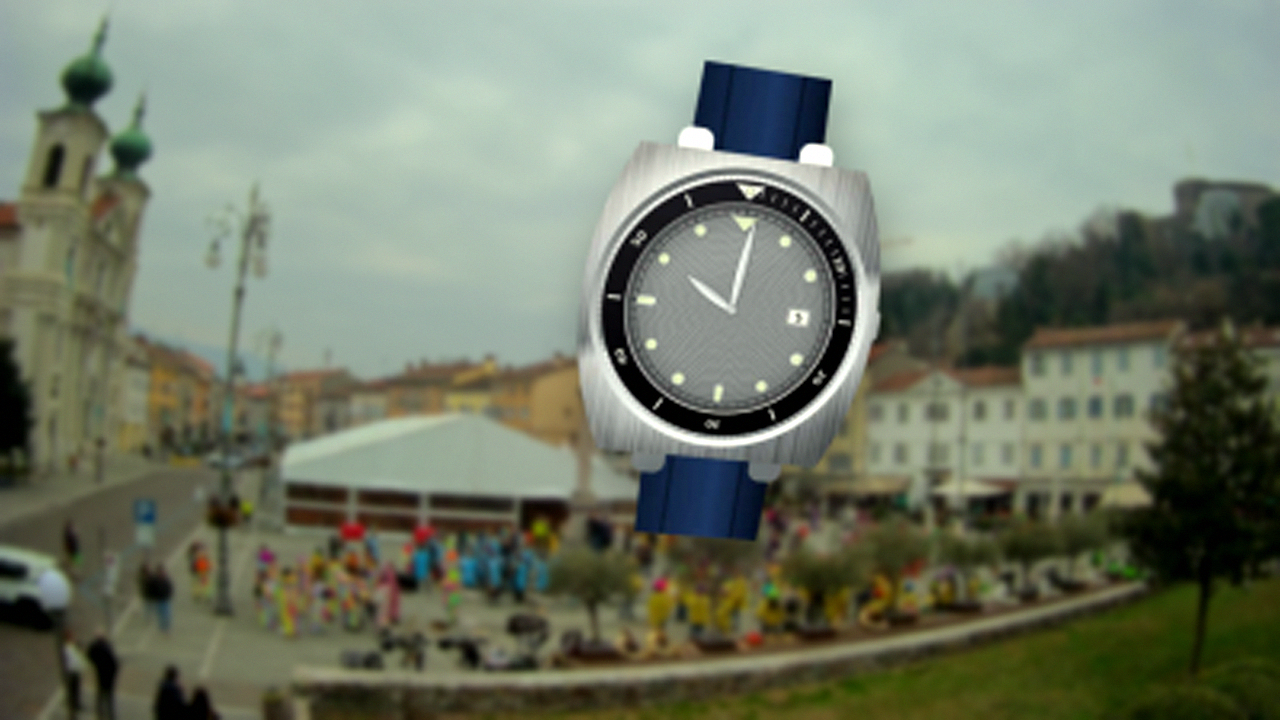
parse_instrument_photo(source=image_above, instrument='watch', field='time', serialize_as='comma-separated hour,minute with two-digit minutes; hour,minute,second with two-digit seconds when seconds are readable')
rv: 10,01
